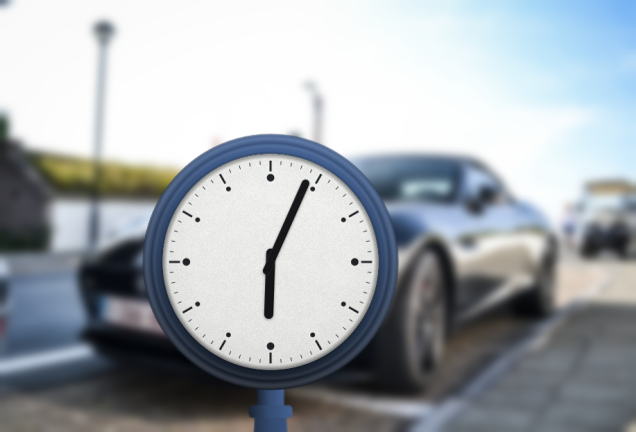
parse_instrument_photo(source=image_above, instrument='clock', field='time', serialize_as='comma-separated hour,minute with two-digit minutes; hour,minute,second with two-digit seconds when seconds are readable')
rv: 6,04
